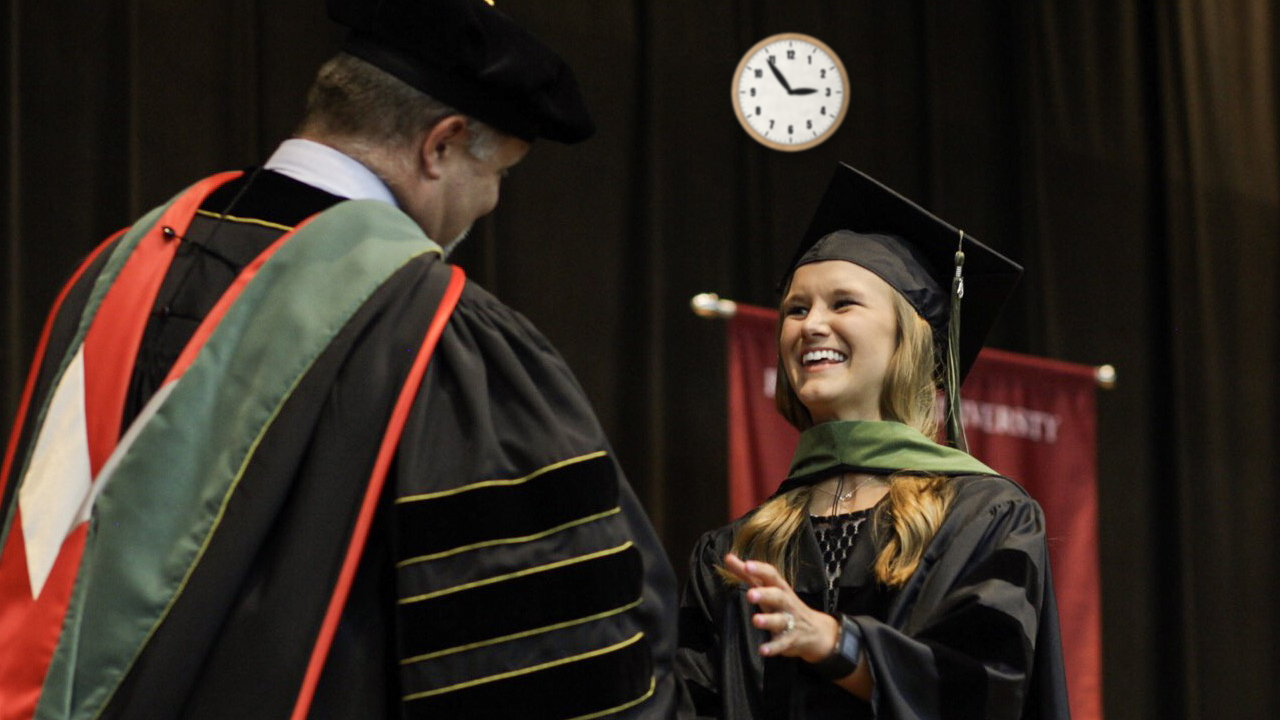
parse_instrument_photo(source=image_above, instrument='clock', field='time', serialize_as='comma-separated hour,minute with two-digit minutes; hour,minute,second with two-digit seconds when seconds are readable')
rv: 2,54
